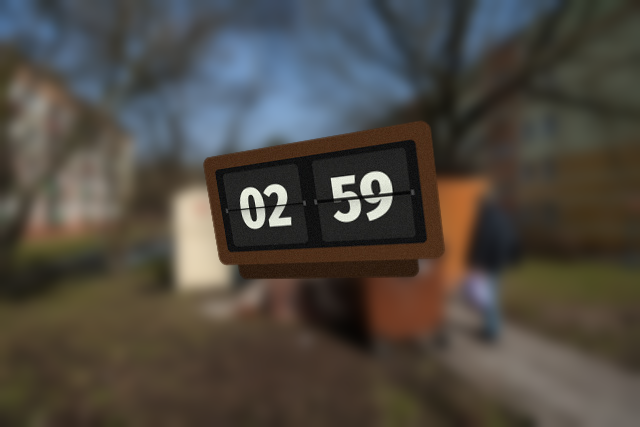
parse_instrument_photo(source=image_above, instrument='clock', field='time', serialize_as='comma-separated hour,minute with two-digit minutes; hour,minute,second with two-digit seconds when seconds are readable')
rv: 2,59
